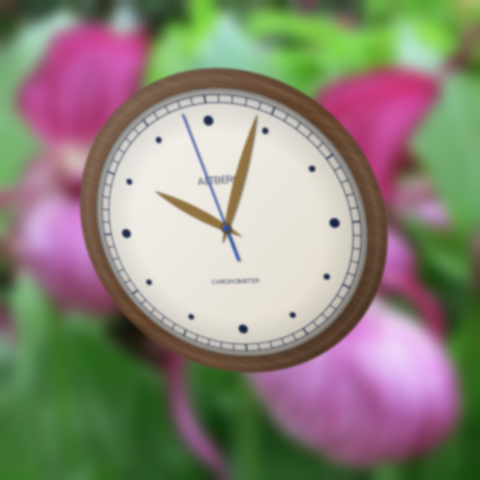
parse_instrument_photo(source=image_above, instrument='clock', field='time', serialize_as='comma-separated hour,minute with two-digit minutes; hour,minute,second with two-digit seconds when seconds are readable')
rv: 10,03,58
